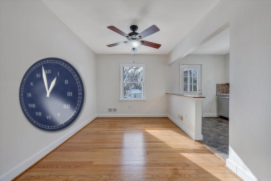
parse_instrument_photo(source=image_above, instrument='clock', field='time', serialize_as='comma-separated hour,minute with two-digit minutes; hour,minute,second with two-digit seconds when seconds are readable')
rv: 12,58
